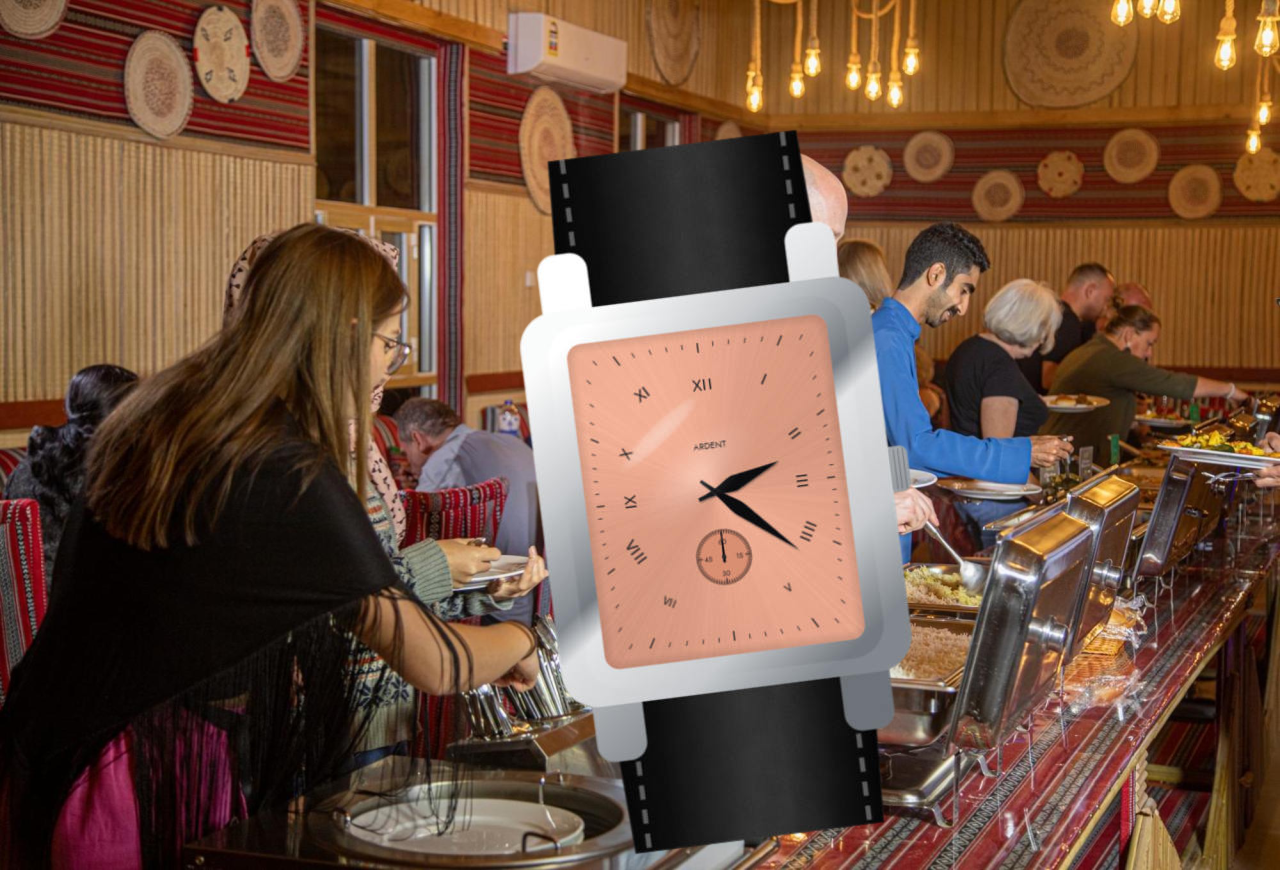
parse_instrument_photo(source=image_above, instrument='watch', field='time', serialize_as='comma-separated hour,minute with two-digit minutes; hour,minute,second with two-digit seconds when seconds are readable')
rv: 2,22
